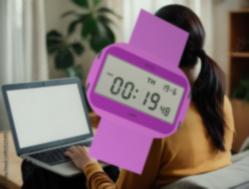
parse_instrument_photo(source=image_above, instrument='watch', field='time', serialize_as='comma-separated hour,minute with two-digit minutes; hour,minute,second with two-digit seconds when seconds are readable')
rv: 0,19
